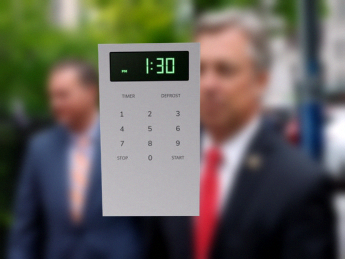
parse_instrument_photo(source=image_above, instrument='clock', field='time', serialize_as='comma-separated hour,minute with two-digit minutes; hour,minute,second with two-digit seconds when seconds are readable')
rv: 1,30
